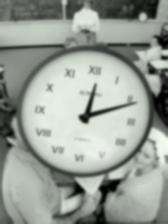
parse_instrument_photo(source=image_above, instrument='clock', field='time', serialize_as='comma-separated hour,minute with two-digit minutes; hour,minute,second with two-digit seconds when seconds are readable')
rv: 12,11
